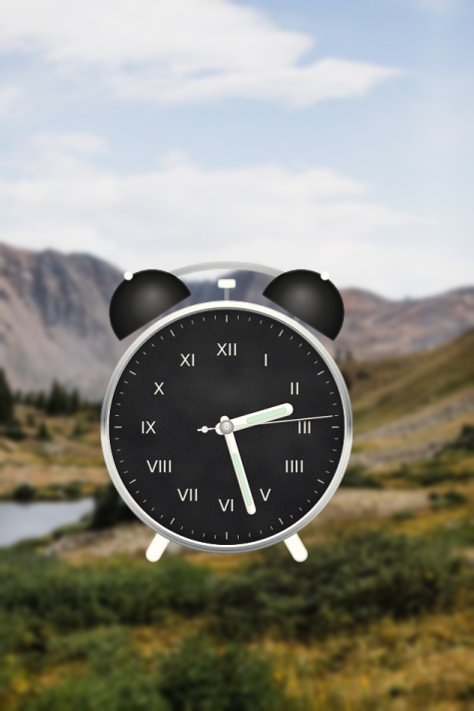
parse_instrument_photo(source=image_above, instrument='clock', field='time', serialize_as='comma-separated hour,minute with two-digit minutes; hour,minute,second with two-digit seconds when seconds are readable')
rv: 2,27,14
